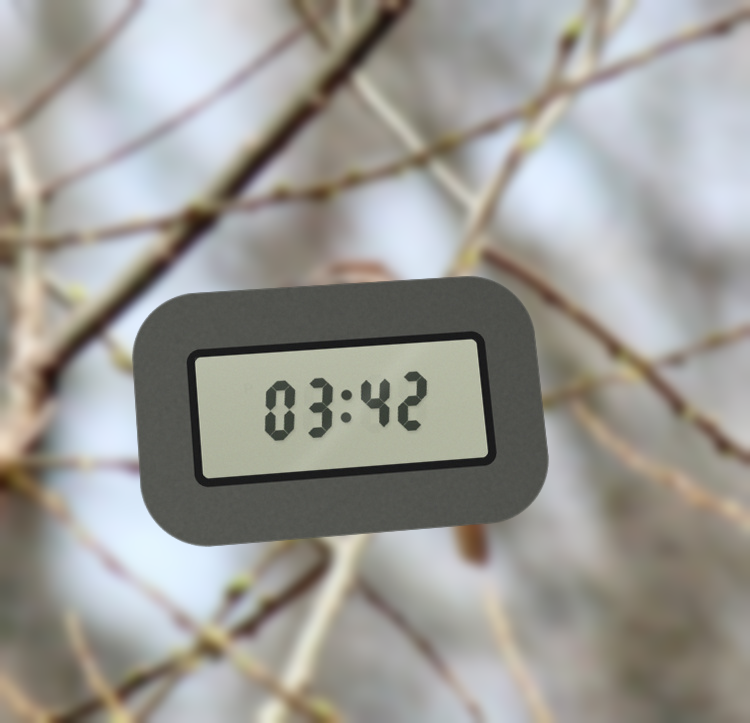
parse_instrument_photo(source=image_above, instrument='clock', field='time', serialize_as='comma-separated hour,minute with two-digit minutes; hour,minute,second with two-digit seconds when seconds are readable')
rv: 3,42
